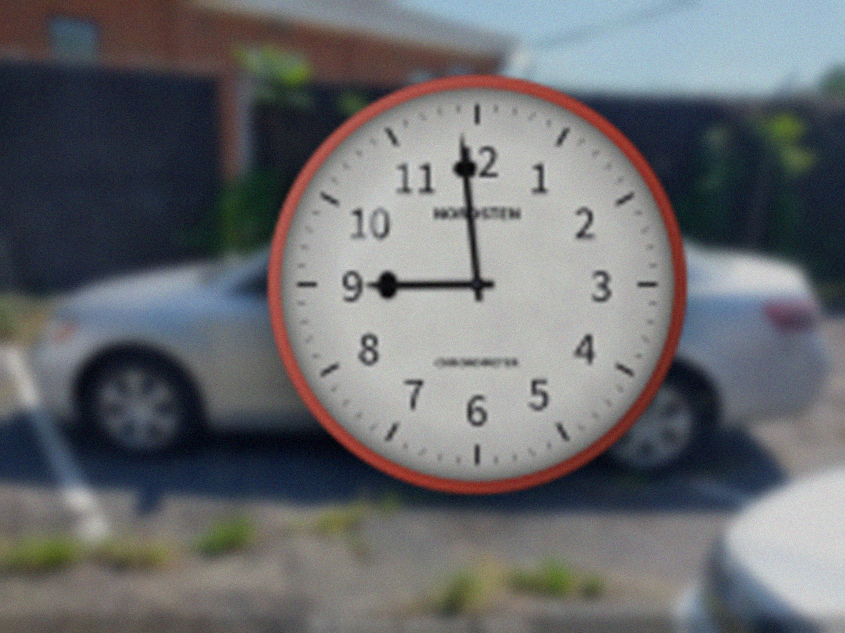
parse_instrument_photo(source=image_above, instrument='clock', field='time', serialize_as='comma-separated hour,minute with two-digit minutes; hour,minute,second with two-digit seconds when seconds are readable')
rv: 8,59
